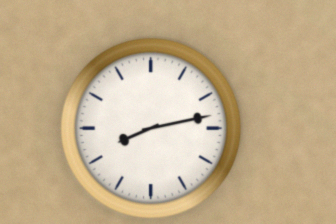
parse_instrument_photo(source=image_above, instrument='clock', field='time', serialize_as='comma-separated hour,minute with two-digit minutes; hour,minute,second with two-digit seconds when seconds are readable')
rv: 8,13
